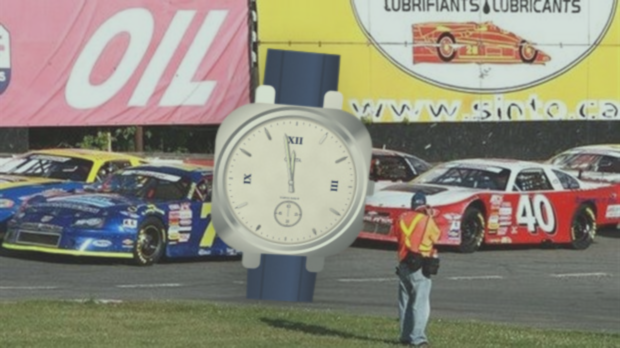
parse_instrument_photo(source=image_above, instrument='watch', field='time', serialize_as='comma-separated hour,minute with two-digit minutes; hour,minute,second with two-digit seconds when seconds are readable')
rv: 11,58
